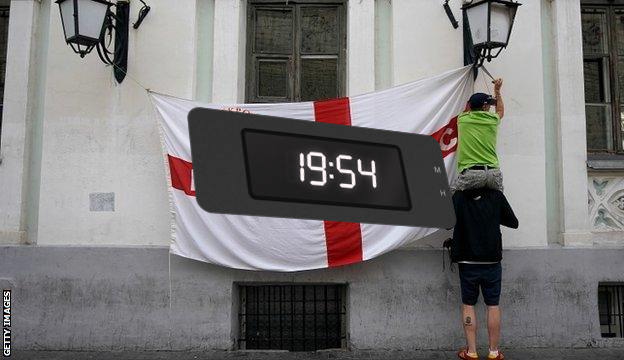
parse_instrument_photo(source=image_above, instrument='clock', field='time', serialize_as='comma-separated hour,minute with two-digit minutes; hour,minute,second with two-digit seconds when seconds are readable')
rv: 19,54
